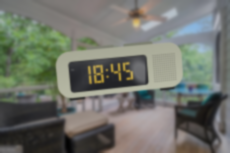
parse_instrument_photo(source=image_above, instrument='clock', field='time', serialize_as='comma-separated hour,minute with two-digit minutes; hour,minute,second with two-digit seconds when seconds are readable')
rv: 18,45
